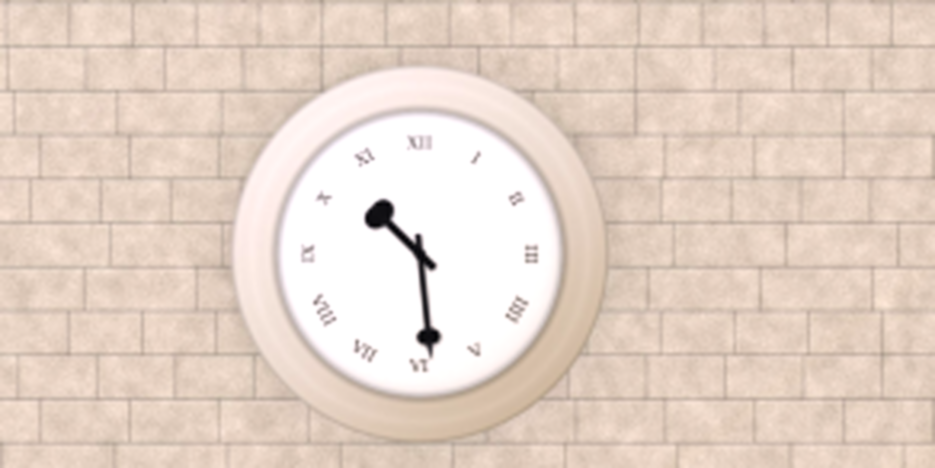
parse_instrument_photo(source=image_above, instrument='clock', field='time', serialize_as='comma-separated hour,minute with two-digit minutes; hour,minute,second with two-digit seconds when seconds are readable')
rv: 10,29
